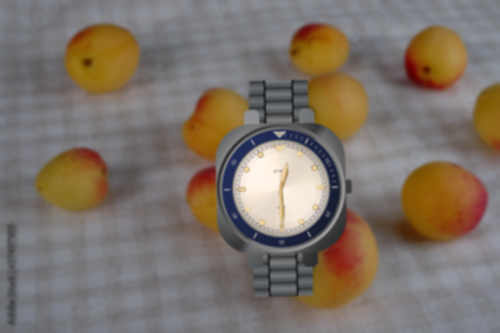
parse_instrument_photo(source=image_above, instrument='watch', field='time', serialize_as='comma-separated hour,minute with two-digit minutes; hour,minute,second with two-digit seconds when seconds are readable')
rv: 12,30
